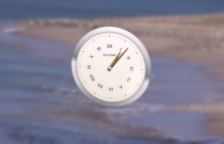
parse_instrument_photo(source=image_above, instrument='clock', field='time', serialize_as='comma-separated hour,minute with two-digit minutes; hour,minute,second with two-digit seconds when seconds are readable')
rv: 1,07
